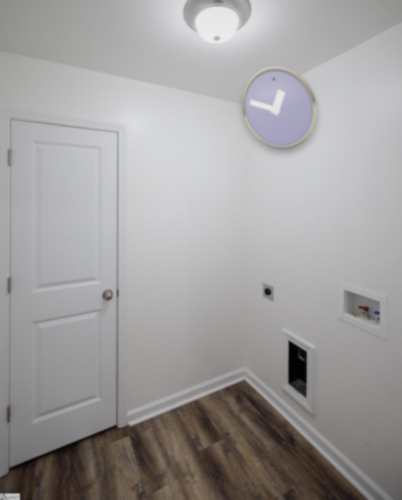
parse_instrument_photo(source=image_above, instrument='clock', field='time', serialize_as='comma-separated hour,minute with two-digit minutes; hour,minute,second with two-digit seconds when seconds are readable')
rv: 12,47
